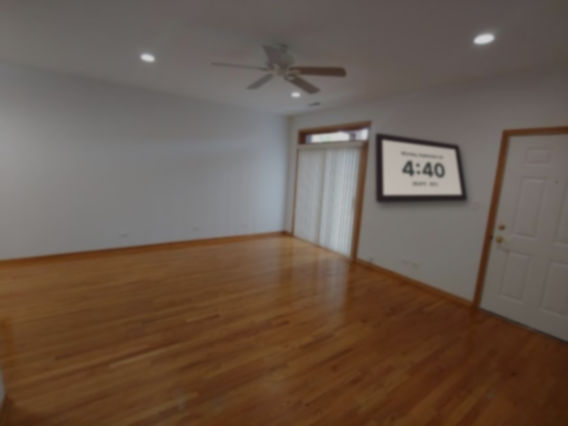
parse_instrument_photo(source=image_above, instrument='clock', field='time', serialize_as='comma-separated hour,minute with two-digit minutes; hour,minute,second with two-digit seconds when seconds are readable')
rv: 4,40
